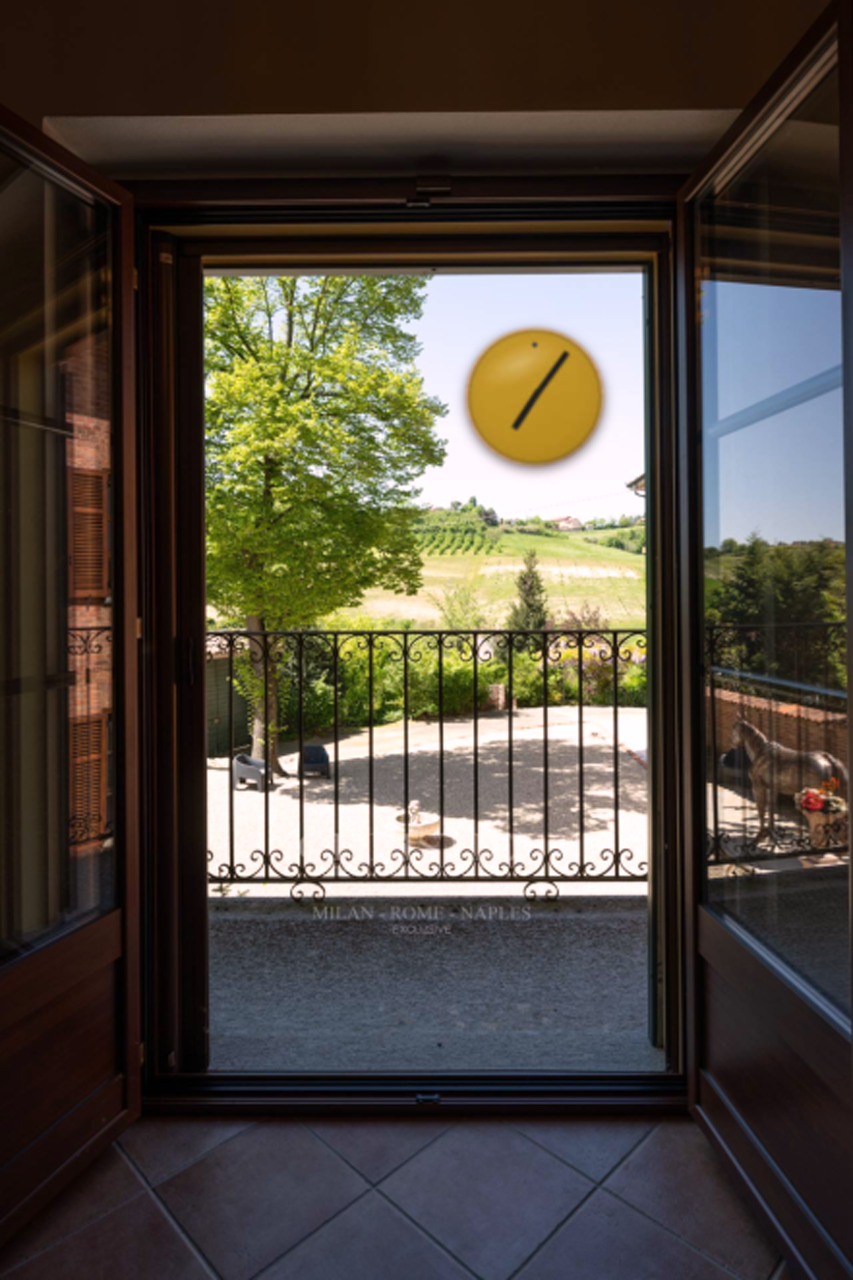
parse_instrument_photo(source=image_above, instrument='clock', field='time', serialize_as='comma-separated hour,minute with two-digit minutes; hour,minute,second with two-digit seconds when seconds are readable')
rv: 7,06
